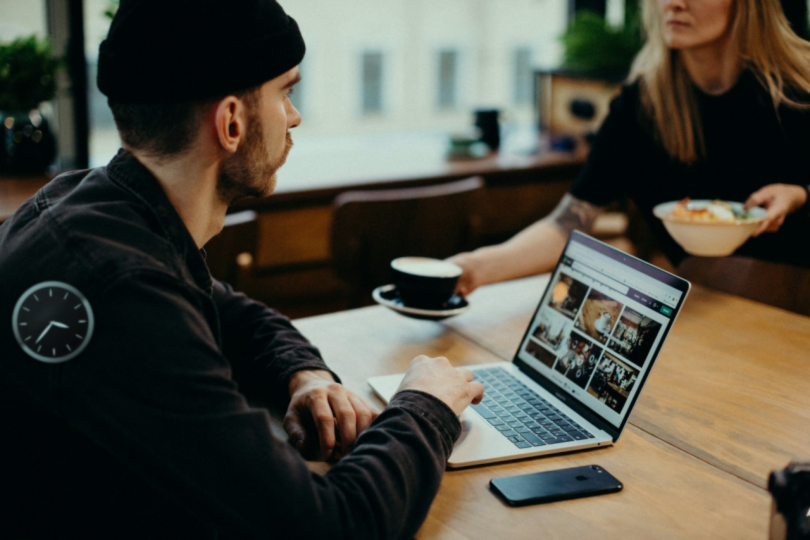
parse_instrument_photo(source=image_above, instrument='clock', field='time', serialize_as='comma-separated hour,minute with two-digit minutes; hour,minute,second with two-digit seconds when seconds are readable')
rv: 3,37
